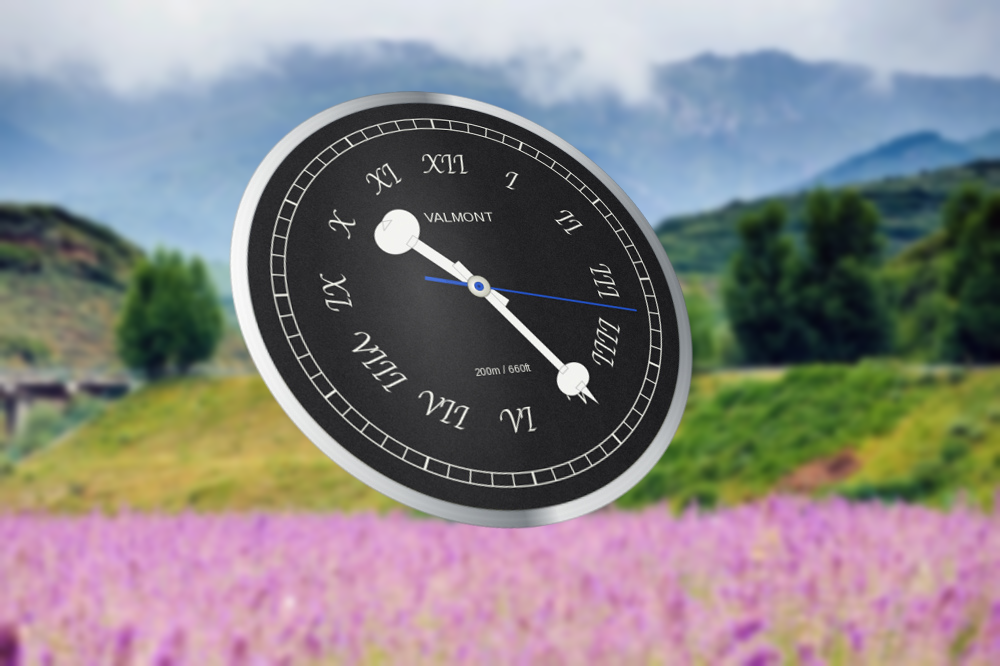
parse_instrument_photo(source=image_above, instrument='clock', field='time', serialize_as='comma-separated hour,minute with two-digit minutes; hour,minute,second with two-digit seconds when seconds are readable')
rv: 10,24,17
